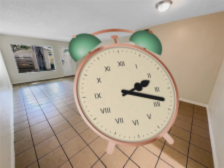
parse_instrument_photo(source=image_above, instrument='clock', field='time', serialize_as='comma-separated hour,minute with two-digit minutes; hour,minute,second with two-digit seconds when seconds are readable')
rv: 2,18
